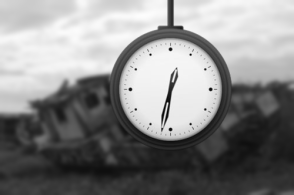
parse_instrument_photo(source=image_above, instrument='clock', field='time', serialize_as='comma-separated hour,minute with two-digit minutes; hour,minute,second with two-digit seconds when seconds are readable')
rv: 12,32
